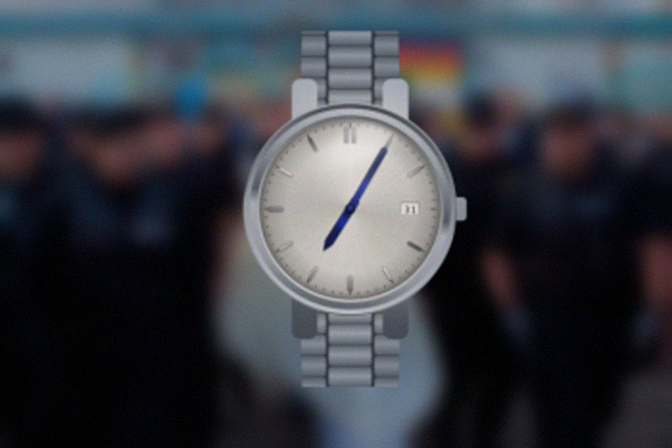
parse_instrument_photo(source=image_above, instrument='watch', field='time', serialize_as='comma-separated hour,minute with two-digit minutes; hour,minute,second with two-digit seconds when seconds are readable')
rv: 7,05
